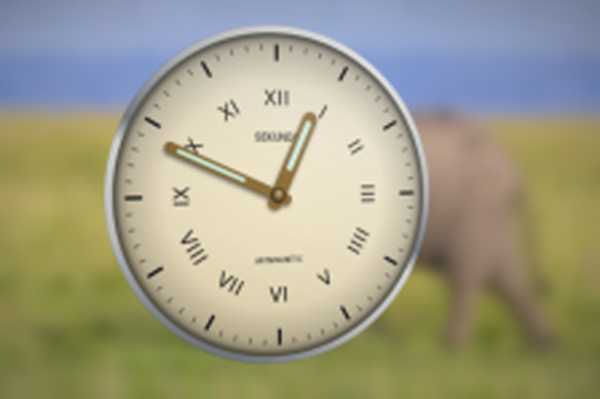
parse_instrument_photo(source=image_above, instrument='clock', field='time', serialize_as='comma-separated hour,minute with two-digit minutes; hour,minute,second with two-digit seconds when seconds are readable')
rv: 12,49
